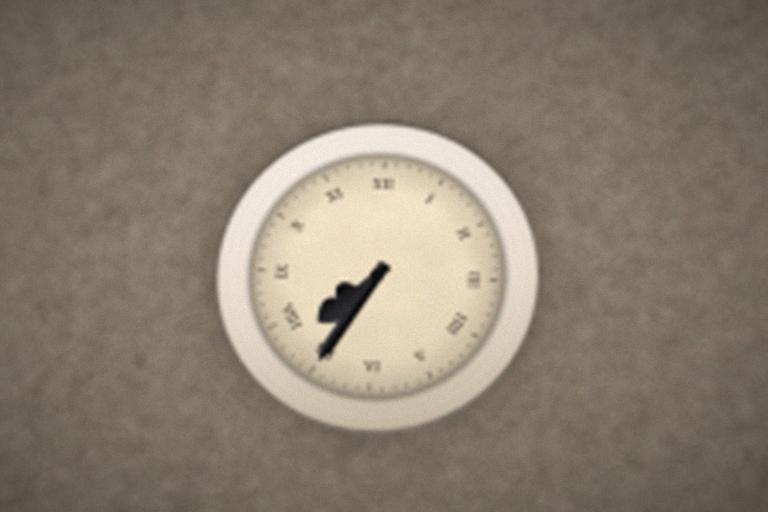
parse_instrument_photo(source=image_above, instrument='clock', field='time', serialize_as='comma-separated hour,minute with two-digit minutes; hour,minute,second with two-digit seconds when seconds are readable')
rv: 7,35
